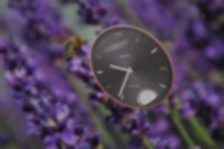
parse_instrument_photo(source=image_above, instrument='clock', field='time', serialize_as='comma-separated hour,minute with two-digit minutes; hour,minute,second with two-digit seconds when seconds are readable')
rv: 9,36
